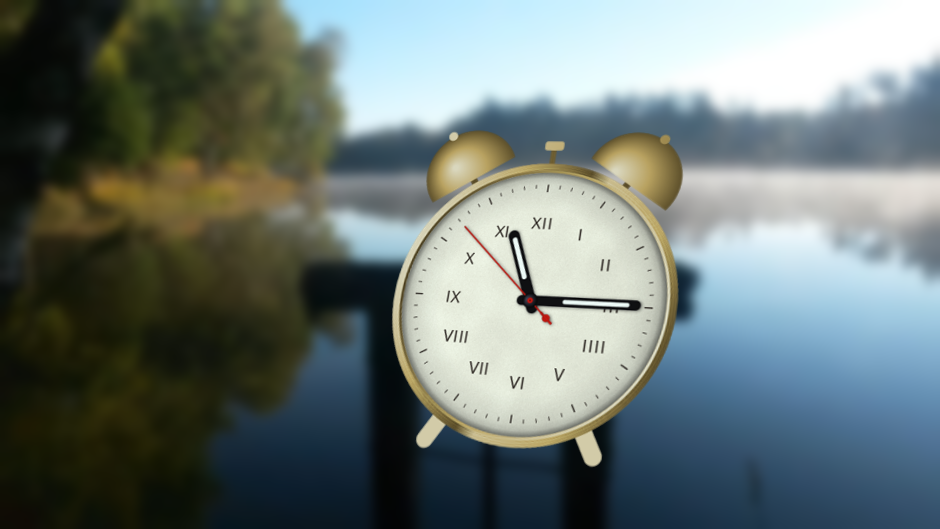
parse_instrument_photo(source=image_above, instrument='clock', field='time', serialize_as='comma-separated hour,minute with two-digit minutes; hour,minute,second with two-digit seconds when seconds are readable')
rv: 11,14,52
